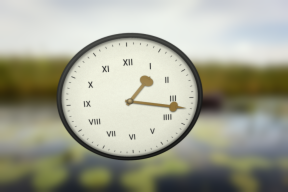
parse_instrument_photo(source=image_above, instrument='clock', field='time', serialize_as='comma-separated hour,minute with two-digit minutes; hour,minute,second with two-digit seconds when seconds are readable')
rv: 1,17
